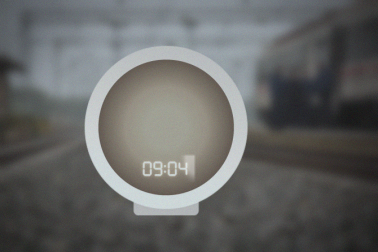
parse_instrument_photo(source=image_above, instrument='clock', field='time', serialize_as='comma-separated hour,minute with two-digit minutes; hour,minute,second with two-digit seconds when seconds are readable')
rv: 9,04
